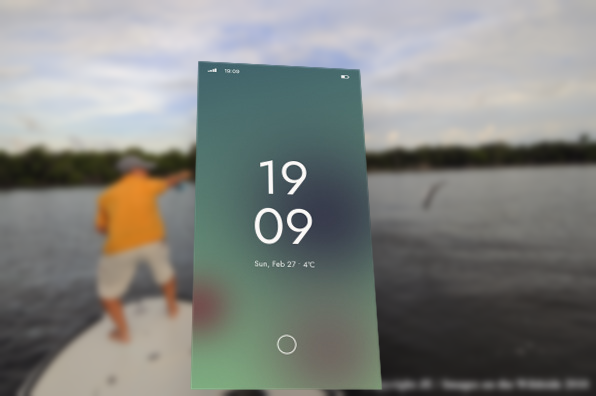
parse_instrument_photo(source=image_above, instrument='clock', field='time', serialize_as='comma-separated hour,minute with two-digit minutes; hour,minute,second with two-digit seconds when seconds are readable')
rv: 19,09
